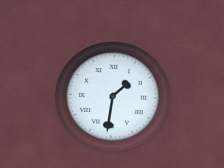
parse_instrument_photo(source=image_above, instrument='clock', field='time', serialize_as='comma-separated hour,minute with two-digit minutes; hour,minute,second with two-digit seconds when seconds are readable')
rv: 1,31
